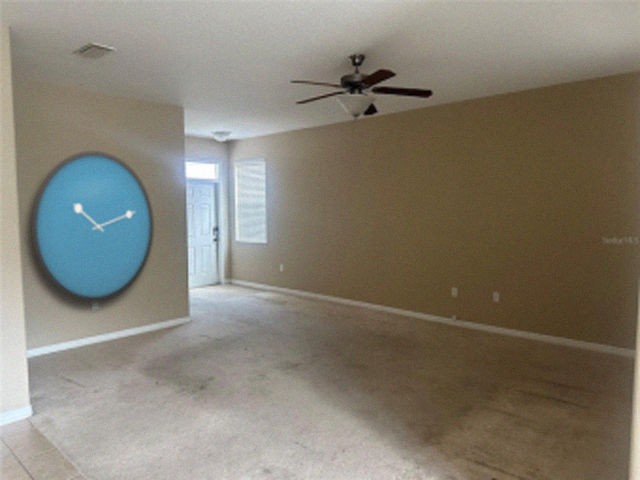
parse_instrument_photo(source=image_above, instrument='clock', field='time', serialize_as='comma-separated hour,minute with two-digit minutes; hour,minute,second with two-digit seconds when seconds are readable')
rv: 10,12
